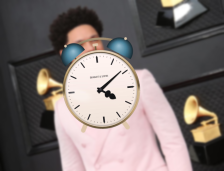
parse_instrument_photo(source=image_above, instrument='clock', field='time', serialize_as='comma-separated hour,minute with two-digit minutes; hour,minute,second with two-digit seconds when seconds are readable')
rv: 4,09
